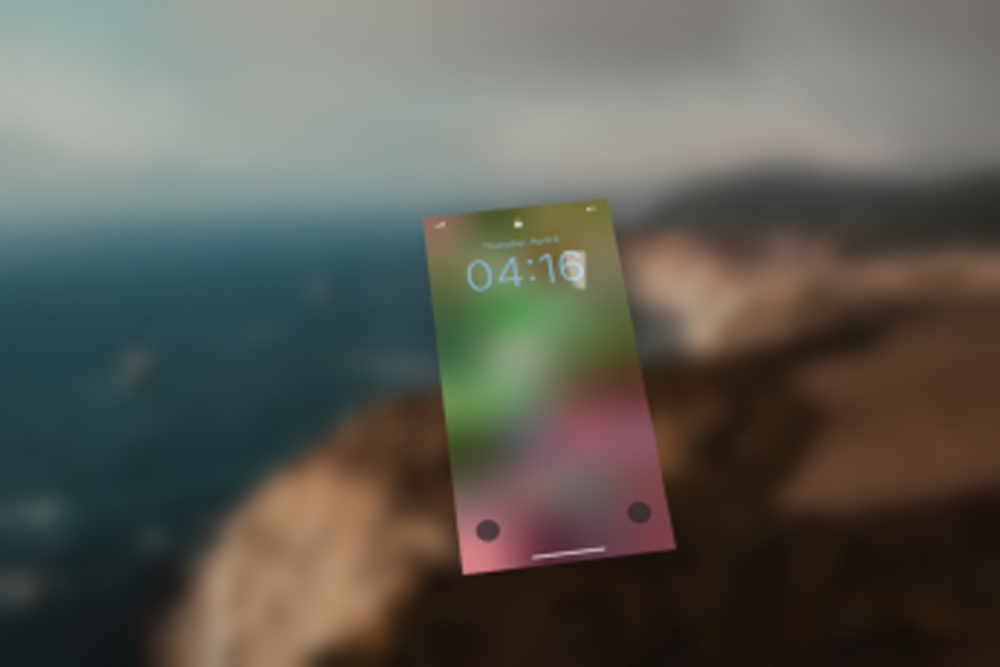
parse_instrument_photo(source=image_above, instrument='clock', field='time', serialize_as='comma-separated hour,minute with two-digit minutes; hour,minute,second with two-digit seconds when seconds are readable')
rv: 4,16
